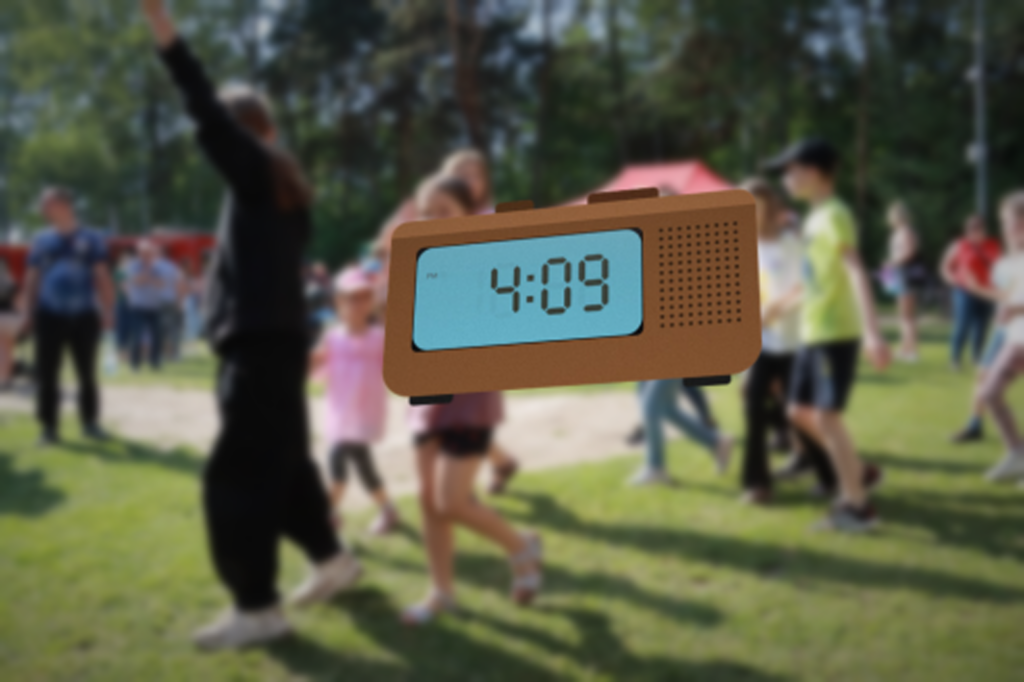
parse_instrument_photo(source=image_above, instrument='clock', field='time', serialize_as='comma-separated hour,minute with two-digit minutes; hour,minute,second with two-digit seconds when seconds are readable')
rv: 4,09
